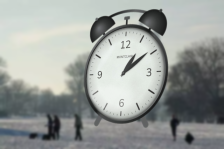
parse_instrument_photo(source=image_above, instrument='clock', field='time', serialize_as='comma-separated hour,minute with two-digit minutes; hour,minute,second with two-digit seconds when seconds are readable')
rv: 1,09
